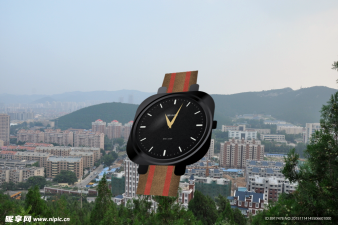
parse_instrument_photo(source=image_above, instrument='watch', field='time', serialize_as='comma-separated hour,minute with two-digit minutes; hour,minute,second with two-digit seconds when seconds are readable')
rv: 11,03
